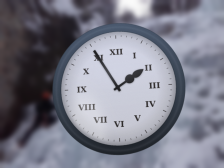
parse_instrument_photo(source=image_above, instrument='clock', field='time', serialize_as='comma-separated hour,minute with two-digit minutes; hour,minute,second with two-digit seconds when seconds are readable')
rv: 1,55
